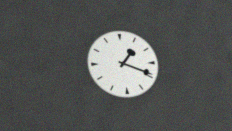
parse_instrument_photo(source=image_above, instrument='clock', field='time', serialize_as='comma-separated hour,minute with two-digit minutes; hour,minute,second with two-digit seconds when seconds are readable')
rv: 1,19
